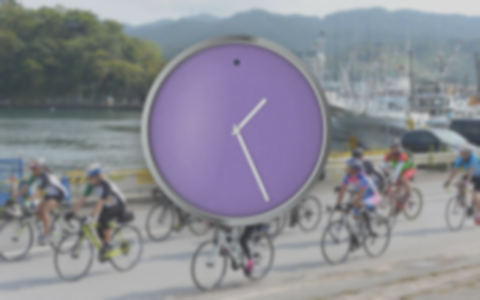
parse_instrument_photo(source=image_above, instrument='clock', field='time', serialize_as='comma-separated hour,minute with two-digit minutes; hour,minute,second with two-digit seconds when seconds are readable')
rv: 1,26
